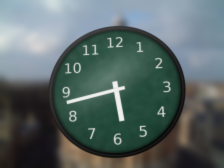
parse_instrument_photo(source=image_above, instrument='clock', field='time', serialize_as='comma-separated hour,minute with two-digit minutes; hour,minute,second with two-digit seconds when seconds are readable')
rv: 5,43
